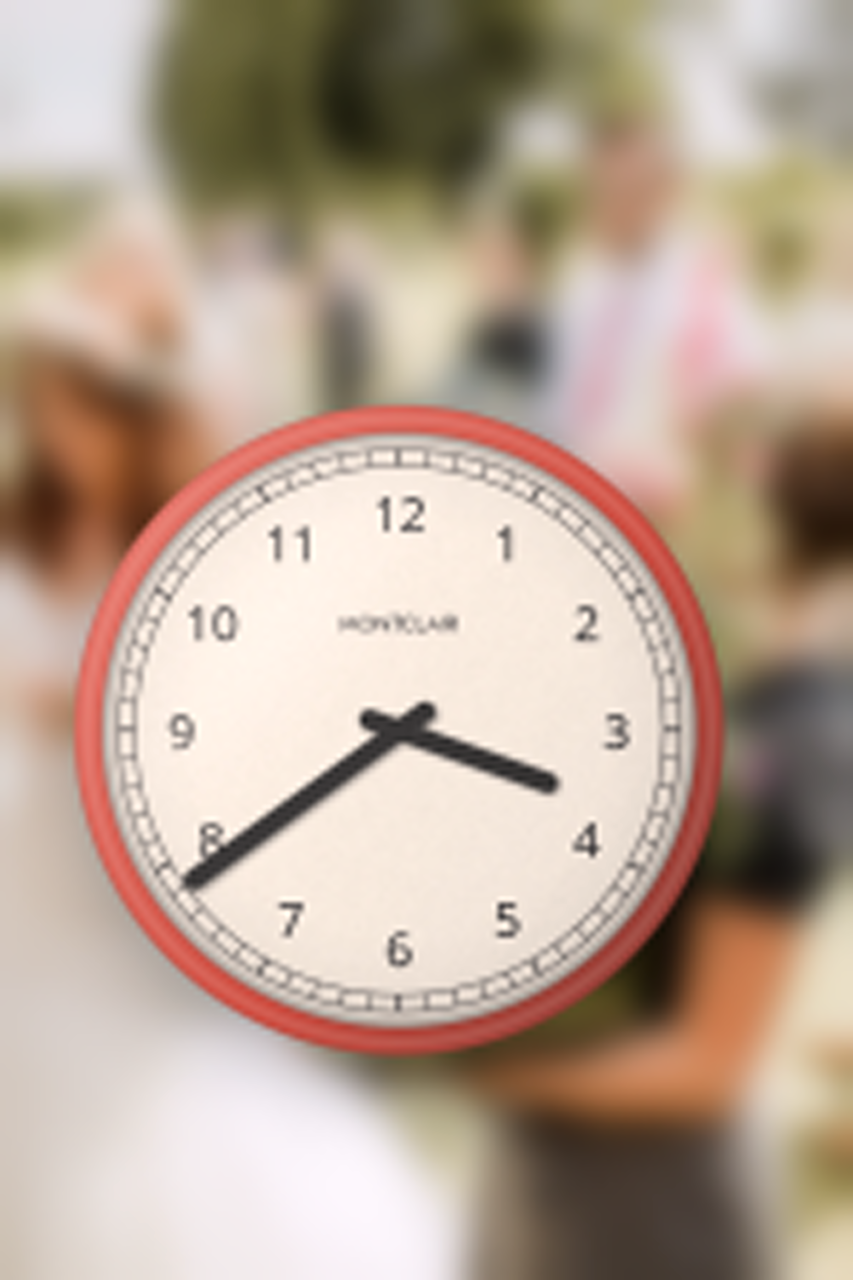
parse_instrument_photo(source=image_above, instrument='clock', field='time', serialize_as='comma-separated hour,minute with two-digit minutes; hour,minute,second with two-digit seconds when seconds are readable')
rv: 3,39
